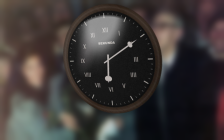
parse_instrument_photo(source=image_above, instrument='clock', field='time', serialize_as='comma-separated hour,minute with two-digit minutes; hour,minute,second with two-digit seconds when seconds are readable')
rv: 6,10
